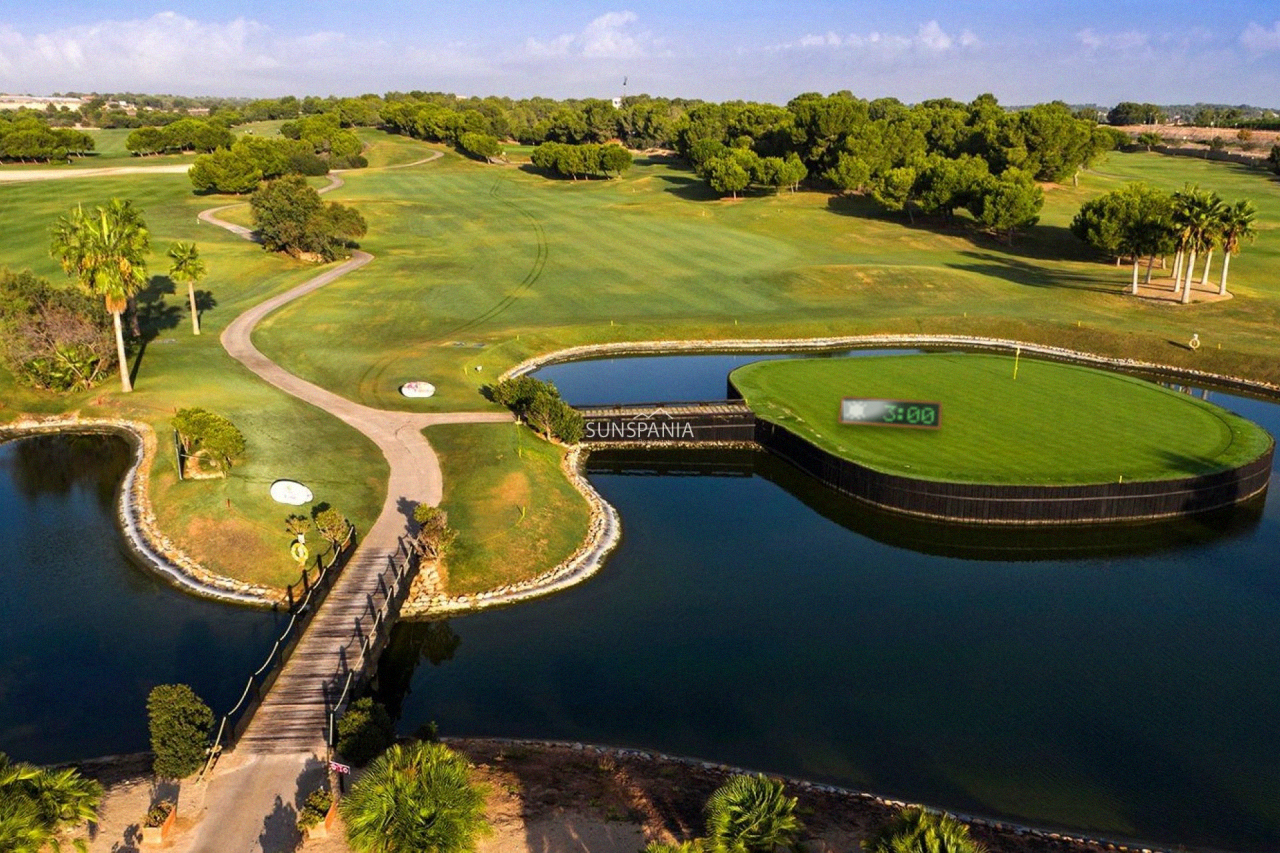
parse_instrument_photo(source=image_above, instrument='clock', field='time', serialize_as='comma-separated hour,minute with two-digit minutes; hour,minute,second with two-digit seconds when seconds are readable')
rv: 3,00
